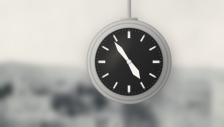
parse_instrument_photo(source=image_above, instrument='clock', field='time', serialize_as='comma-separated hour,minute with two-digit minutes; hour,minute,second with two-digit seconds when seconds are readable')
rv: 4,54
